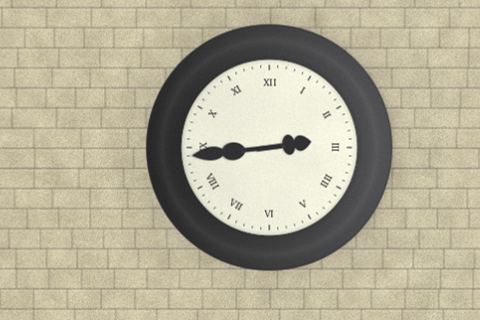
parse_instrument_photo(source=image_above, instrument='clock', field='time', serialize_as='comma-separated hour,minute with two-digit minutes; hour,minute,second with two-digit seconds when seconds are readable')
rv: 2,44
